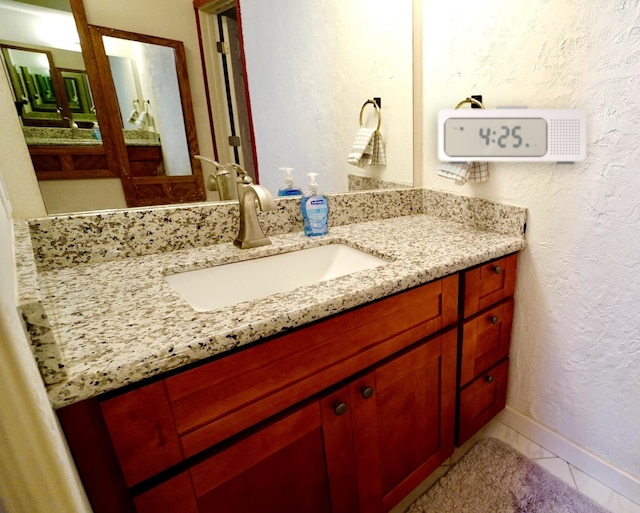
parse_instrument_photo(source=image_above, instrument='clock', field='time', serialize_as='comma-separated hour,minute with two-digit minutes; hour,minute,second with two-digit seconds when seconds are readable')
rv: 4,25
